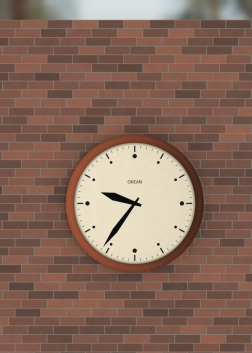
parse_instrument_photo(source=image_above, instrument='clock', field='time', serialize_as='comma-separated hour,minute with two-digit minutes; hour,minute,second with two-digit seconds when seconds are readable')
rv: 9,36
